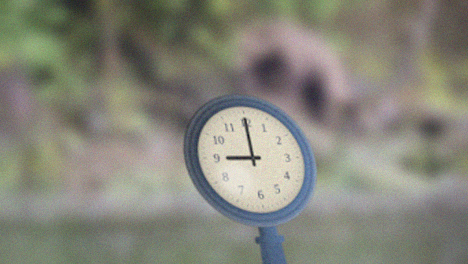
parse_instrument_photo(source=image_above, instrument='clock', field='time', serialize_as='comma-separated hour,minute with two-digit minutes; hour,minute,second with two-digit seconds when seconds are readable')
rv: 9,00
